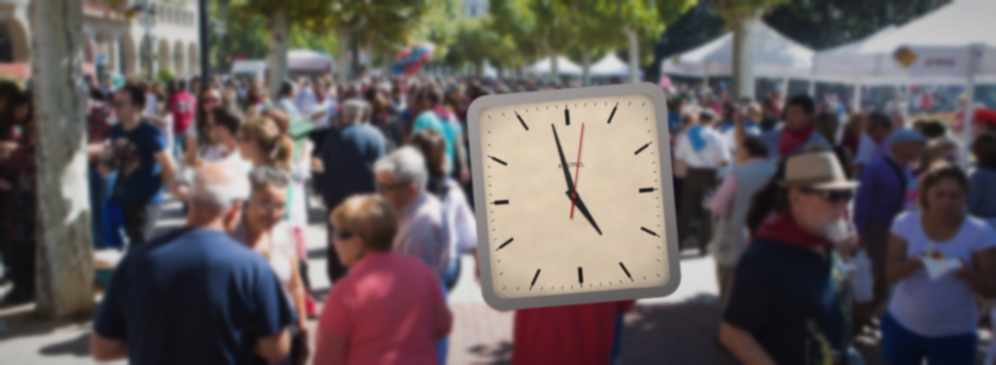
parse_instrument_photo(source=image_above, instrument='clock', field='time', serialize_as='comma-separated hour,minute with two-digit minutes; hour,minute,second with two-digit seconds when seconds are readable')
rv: 4,58,02
